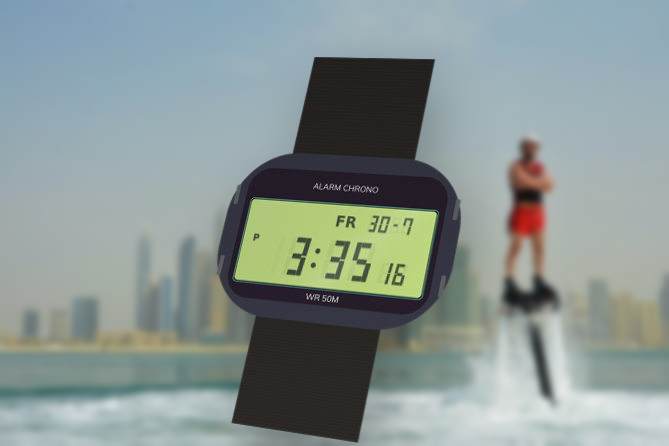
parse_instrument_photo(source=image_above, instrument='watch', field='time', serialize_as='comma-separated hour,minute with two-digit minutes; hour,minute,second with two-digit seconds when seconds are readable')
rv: 3,35,16
